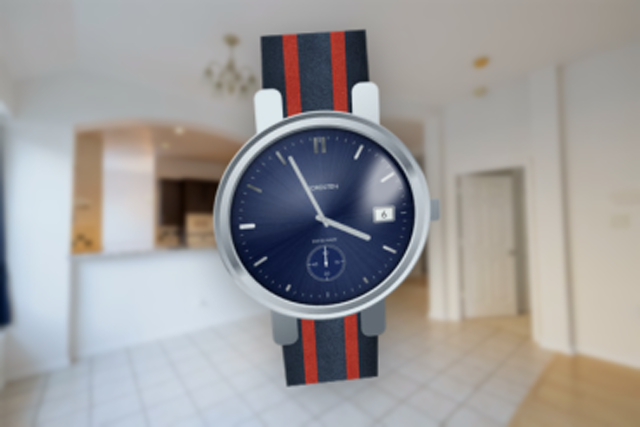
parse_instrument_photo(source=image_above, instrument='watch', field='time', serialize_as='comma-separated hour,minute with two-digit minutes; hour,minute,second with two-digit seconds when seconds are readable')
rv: 3,56
